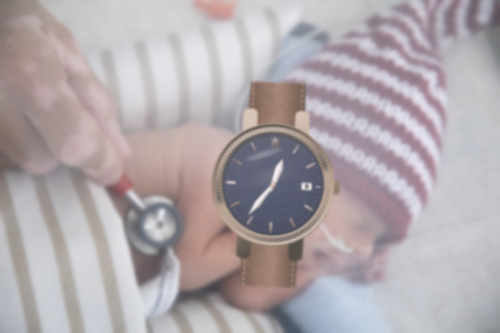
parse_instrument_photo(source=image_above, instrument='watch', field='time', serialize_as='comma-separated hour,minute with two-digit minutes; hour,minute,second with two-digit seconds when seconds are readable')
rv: 12,36
